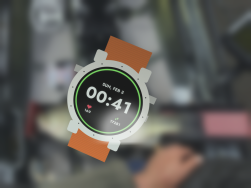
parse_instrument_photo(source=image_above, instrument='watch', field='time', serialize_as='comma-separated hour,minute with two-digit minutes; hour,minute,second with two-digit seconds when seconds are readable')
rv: 0,41
